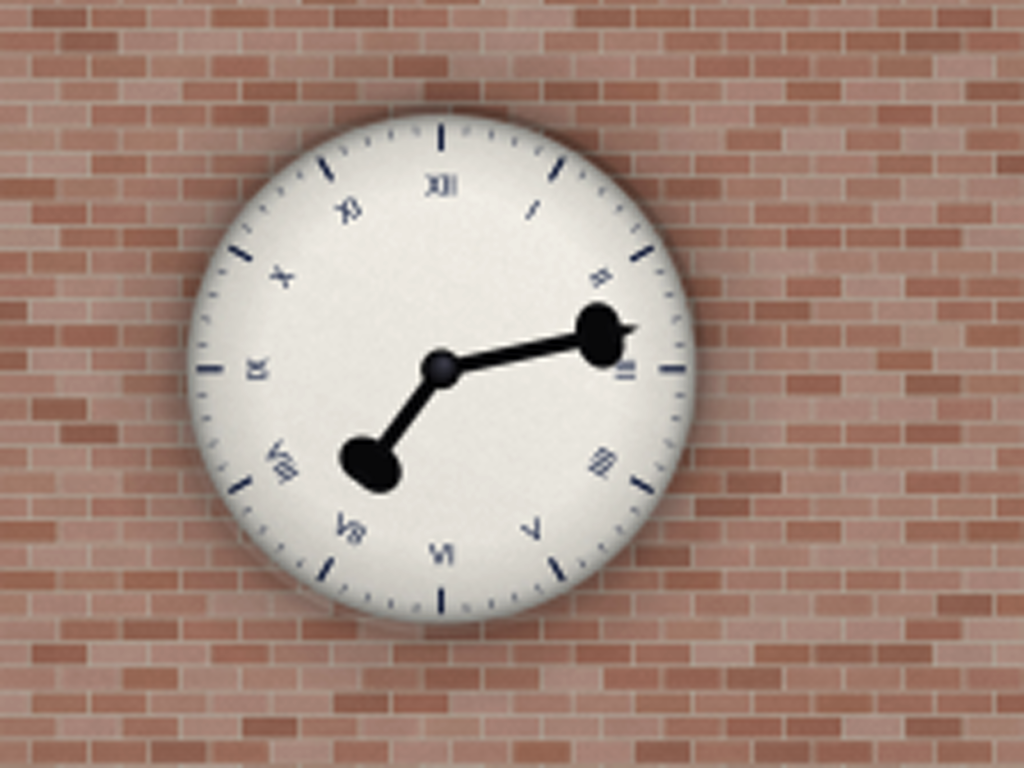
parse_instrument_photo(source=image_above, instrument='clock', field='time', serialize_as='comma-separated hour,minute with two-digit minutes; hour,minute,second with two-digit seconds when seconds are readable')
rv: 7,13
